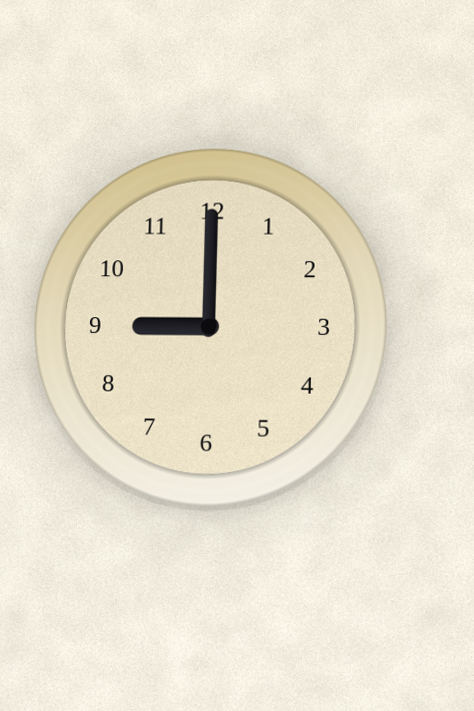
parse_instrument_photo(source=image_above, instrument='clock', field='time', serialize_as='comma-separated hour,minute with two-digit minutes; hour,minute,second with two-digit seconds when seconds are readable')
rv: 9,00
